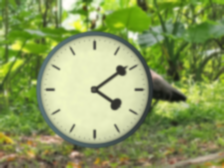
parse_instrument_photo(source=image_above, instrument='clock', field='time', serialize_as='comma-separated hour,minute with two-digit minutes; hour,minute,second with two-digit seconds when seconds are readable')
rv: 4,09
